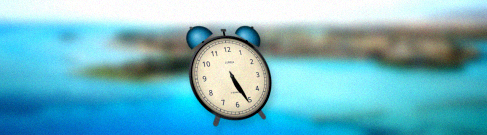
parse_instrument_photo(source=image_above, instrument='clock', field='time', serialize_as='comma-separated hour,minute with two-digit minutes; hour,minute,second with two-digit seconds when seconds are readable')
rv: 5,26
